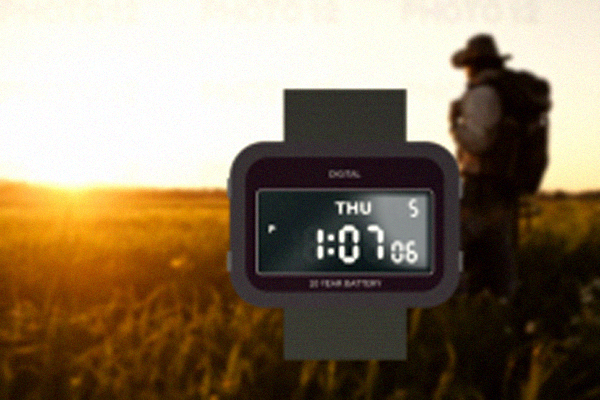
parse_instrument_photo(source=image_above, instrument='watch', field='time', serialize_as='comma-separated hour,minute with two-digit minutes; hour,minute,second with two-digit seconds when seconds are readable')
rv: 1,07,06
